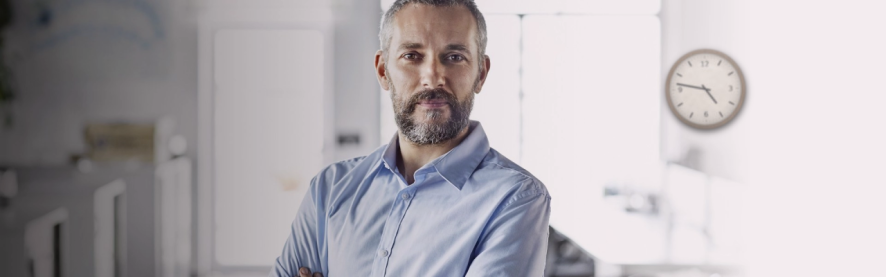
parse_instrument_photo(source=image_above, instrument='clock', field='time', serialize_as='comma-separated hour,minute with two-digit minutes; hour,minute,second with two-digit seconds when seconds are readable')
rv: 4,47
